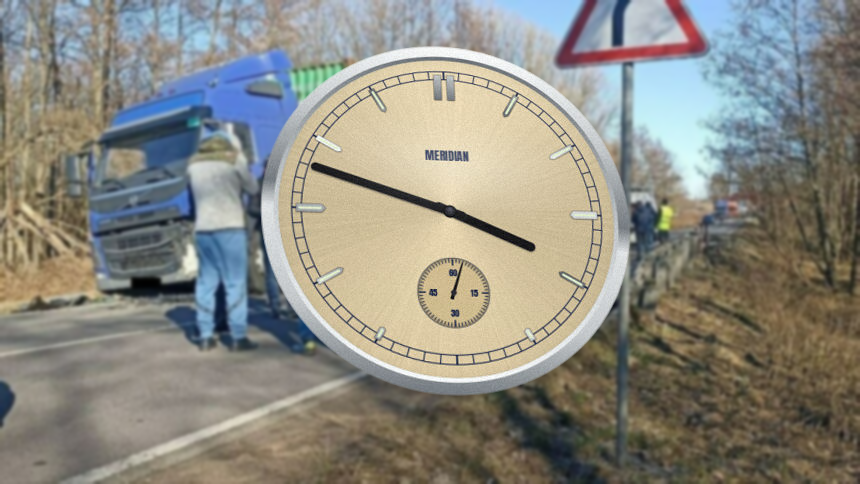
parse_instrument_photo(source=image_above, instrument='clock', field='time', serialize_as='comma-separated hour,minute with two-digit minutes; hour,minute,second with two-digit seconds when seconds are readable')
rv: 3,48,03
